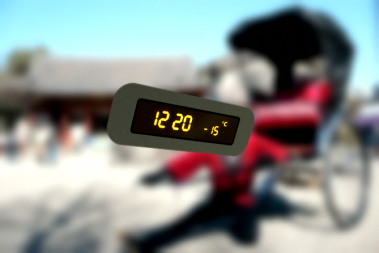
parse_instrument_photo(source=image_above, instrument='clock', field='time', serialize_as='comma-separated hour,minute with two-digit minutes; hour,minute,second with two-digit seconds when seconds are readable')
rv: 12,20
